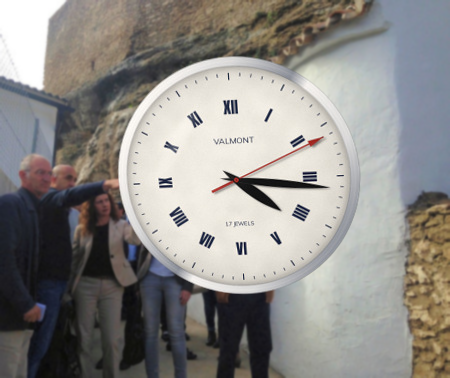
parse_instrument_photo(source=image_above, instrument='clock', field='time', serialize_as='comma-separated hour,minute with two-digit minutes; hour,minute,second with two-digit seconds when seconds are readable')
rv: 4,16,11
